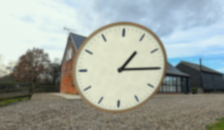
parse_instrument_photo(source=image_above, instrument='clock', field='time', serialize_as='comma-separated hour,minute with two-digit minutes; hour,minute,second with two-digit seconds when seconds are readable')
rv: 1,15
